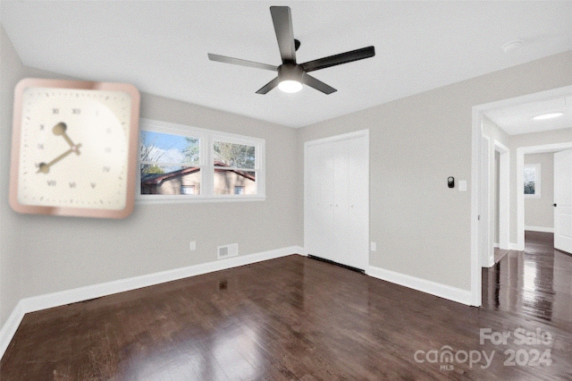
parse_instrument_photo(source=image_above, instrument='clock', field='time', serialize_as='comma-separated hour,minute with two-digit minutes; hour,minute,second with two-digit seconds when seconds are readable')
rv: 10,39
